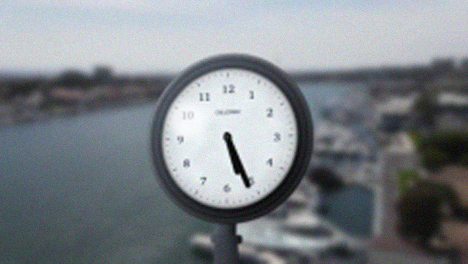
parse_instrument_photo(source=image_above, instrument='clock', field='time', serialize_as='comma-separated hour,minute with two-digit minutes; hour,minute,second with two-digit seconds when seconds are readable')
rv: 5,26
